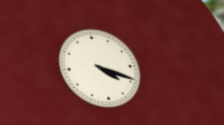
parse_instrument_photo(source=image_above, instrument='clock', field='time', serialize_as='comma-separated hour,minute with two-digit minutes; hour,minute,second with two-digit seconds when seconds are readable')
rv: 4,19
